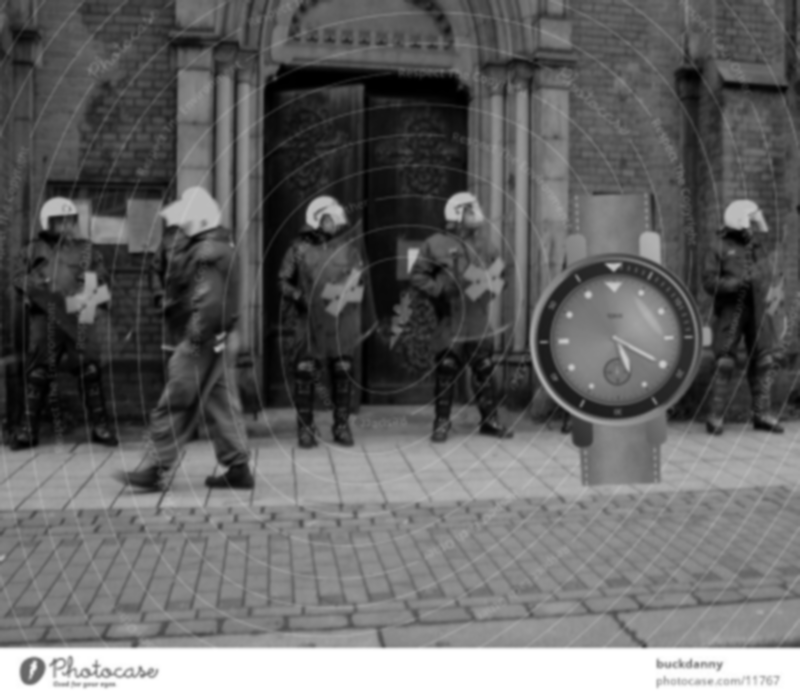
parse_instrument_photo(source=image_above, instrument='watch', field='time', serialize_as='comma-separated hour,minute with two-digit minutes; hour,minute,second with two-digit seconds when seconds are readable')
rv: 5,20
